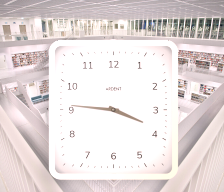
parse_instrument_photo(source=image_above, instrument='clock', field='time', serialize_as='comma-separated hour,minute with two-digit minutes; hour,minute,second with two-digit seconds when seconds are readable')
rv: 3,46
